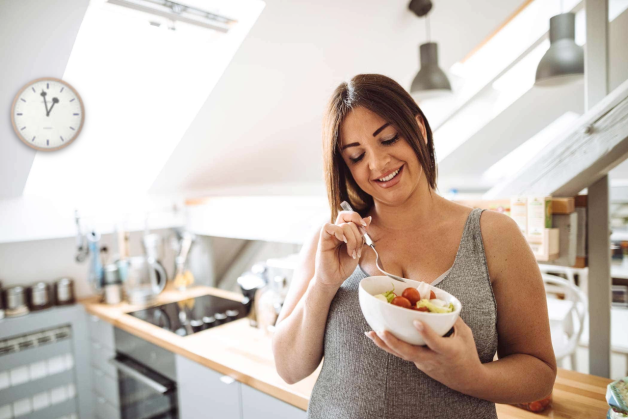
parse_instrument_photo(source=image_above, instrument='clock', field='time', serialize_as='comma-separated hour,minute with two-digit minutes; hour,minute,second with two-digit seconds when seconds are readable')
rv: 12,58
